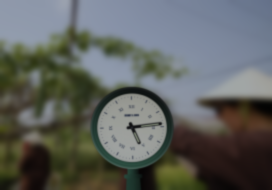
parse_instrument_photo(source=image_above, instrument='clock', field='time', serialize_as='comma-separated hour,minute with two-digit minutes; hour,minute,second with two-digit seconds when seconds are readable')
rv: 5,14
